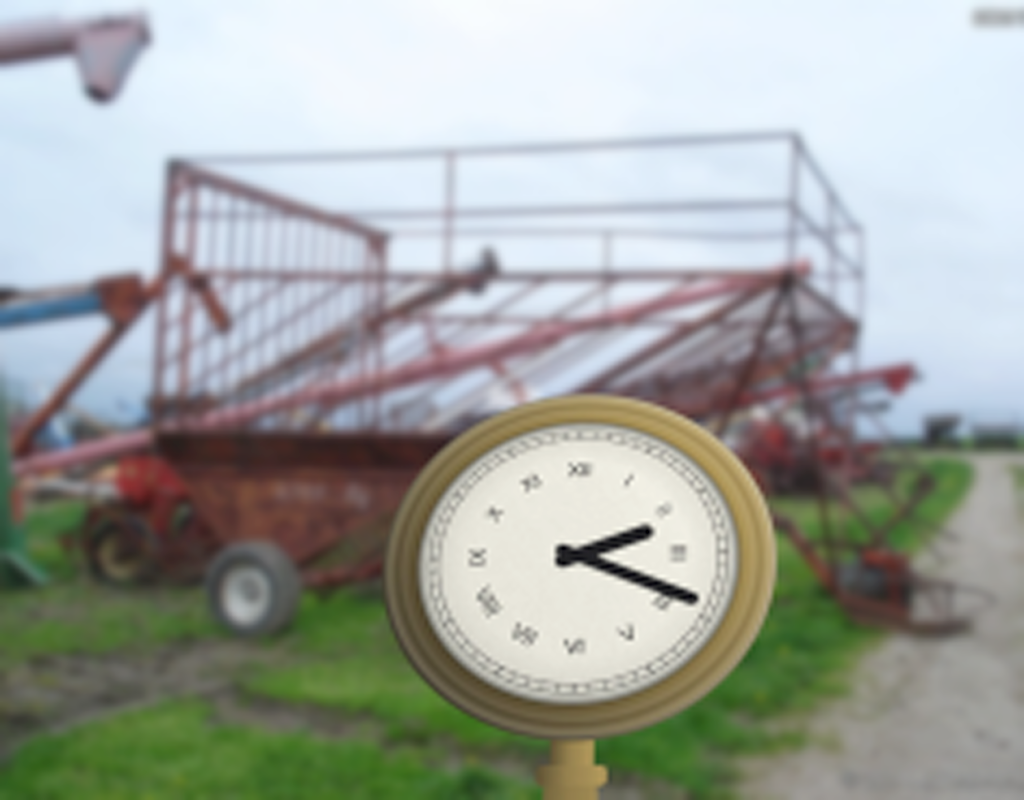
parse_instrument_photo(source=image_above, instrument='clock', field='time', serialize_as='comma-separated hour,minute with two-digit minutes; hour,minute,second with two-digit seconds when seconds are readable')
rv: 2,19
